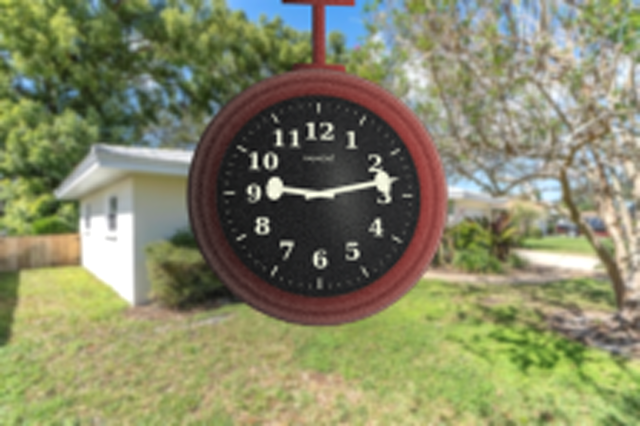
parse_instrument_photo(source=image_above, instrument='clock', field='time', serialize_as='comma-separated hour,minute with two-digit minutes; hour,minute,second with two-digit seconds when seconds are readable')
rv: 9,13
